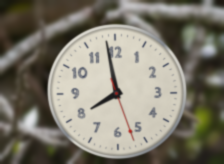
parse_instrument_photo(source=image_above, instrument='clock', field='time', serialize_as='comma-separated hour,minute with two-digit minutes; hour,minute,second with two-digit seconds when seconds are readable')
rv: 7,58,27
